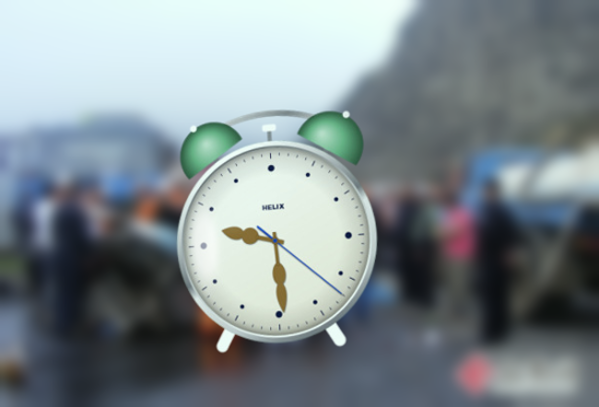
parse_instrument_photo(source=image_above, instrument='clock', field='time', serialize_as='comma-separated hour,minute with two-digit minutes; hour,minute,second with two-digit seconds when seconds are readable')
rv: 9,29,22
